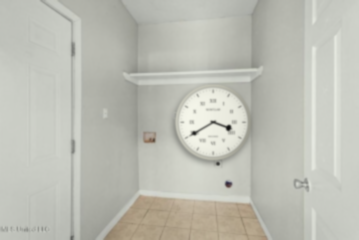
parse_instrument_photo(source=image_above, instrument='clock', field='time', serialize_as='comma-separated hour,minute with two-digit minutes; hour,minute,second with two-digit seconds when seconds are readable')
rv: 3,40
